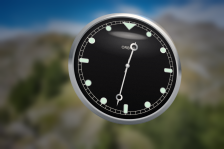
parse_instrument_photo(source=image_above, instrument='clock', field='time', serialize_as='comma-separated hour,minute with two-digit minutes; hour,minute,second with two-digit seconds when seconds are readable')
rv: 12,32
